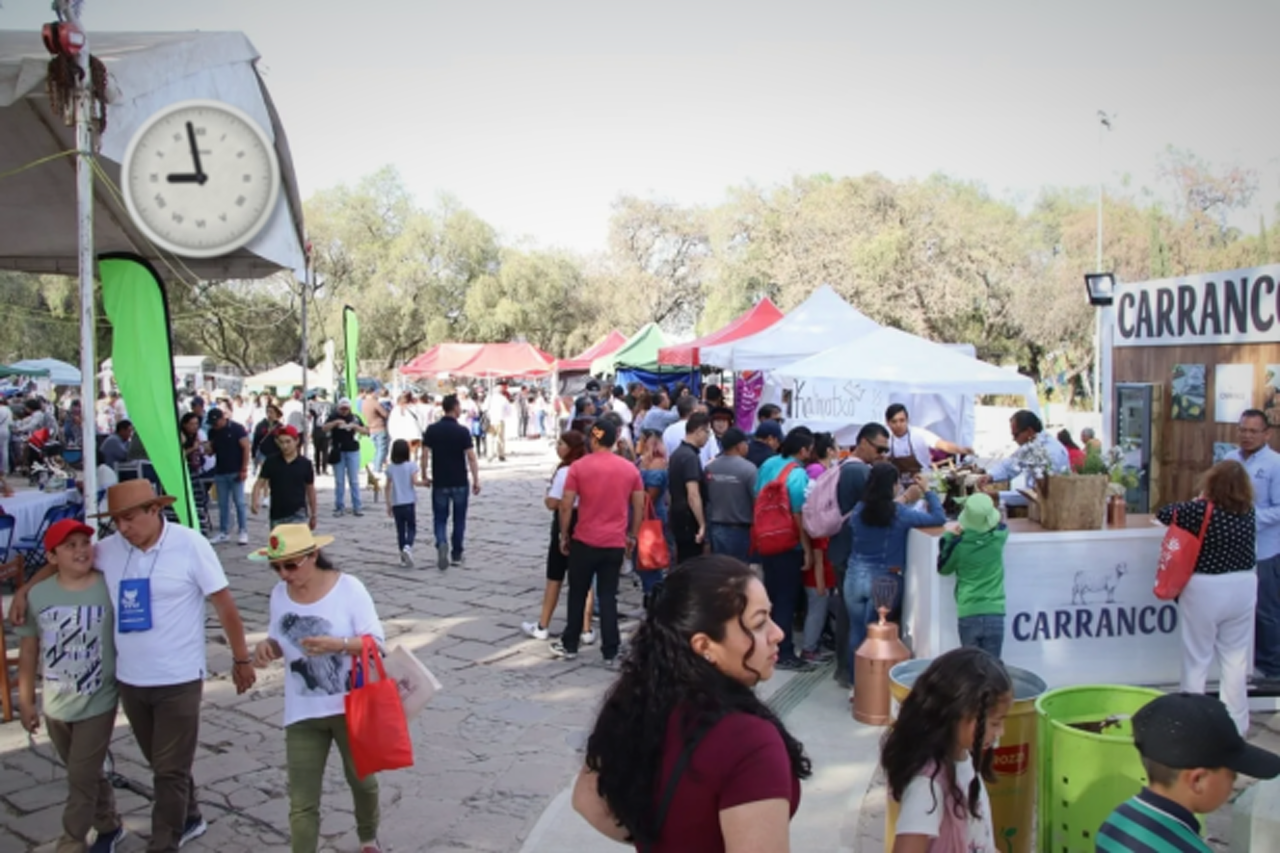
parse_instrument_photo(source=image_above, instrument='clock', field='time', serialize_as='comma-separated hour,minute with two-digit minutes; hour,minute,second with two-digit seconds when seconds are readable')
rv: 8,58
